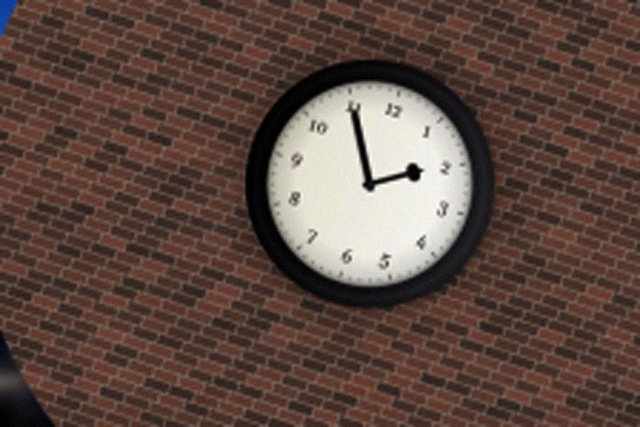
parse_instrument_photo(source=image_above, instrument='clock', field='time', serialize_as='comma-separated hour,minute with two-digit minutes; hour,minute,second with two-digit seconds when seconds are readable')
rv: 1,55
